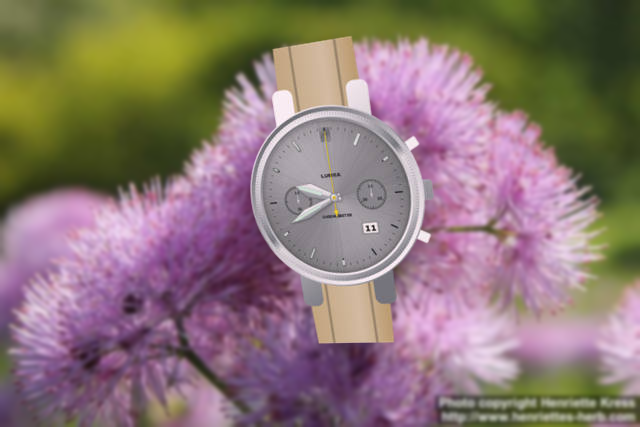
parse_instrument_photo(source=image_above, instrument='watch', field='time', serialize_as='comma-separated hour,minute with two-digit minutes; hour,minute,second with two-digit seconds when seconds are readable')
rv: 9,41
